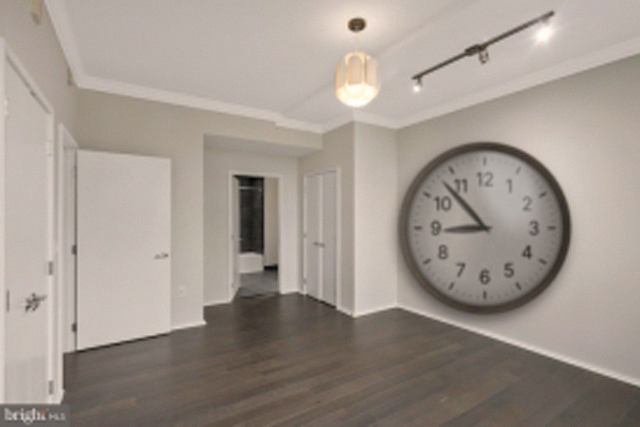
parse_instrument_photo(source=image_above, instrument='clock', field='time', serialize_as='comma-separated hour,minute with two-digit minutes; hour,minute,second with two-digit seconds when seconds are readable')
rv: 8,53
